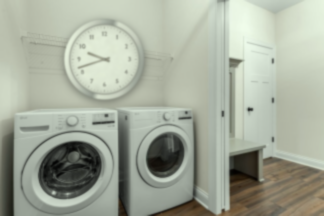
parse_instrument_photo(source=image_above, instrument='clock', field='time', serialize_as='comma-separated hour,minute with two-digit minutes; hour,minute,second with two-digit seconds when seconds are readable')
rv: 9,42
